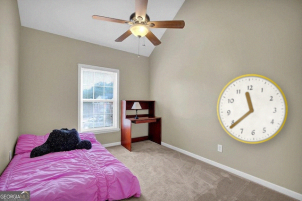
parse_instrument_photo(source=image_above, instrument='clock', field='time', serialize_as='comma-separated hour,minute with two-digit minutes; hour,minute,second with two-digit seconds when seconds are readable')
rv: 11,39
